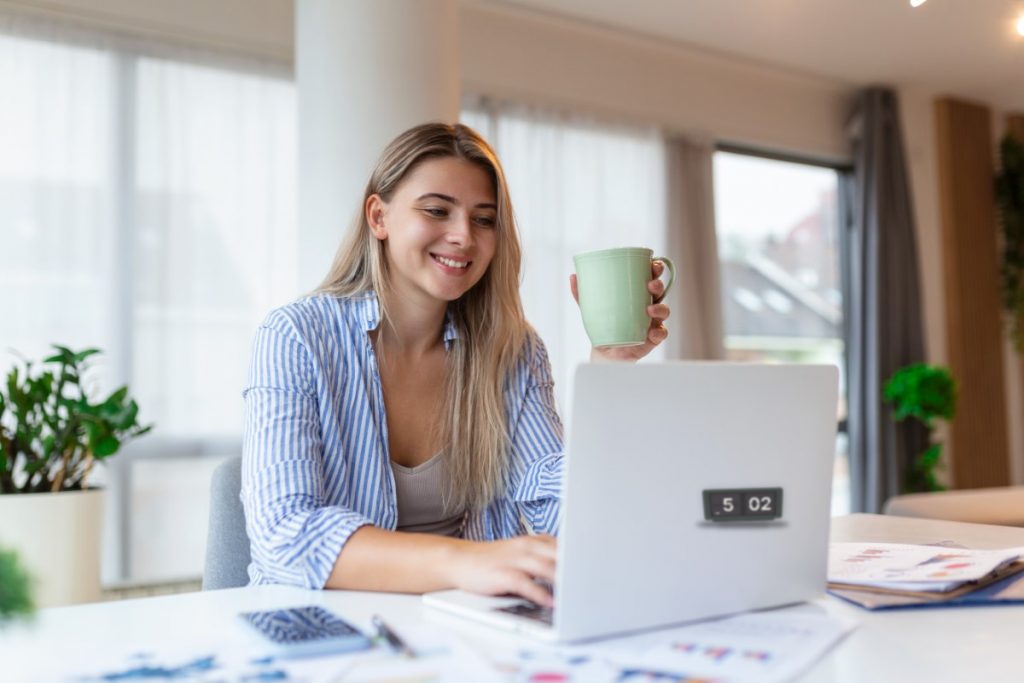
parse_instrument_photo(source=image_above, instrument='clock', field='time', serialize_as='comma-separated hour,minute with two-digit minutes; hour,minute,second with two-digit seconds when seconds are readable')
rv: 5,02
